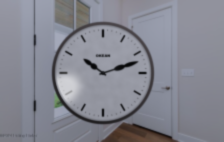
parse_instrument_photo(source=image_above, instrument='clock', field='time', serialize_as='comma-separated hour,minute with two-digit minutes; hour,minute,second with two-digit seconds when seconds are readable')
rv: 10,12
